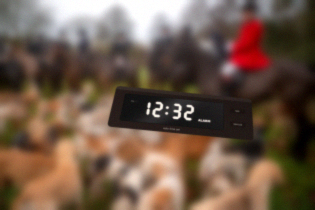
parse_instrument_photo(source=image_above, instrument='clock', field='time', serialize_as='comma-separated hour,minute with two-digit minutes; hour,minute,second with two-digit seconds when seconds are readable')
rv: 12,32
